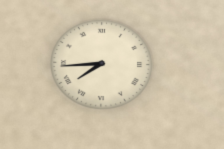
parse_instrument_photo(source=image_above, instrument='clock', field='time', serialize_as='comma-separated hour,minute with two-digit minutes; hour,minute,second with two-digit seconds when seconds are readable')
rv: 7,44
